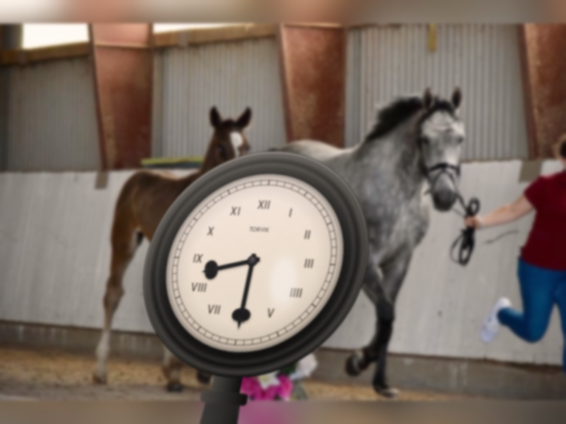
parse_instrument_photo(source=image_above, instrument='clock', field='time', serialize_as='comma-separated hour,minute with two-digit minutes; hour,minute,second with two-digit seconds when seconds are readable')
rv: 8,30
